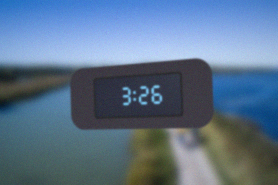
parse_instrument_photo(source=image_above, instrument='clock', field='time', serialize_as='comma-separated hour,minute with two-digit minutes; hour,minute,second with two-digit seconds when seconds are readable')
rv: 3,26
